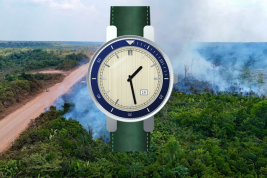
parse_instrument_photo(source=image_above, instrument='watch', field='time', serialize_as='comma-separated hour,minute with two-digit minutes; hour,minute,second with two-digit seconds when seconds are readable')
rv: 1,28
